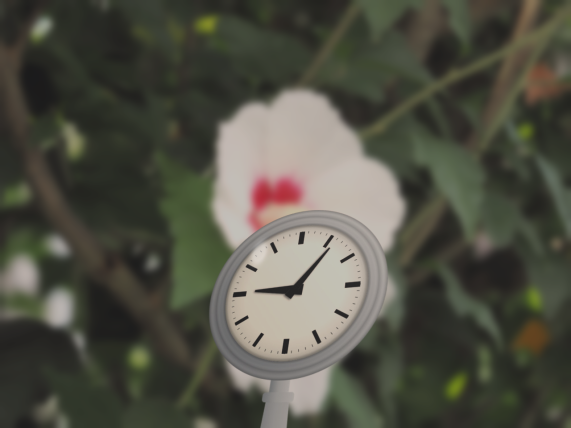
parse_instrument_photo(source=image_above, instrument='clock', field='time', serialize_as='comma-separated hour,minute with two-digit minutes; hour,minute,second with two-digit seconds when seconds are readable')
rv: 9,06
